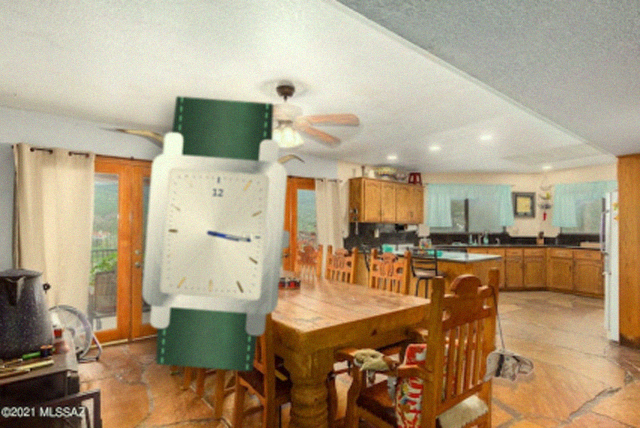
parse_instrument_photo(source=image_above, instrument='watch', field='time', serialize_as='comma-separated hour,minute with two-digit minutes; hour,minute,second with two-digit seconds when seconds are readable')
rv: 3,16
